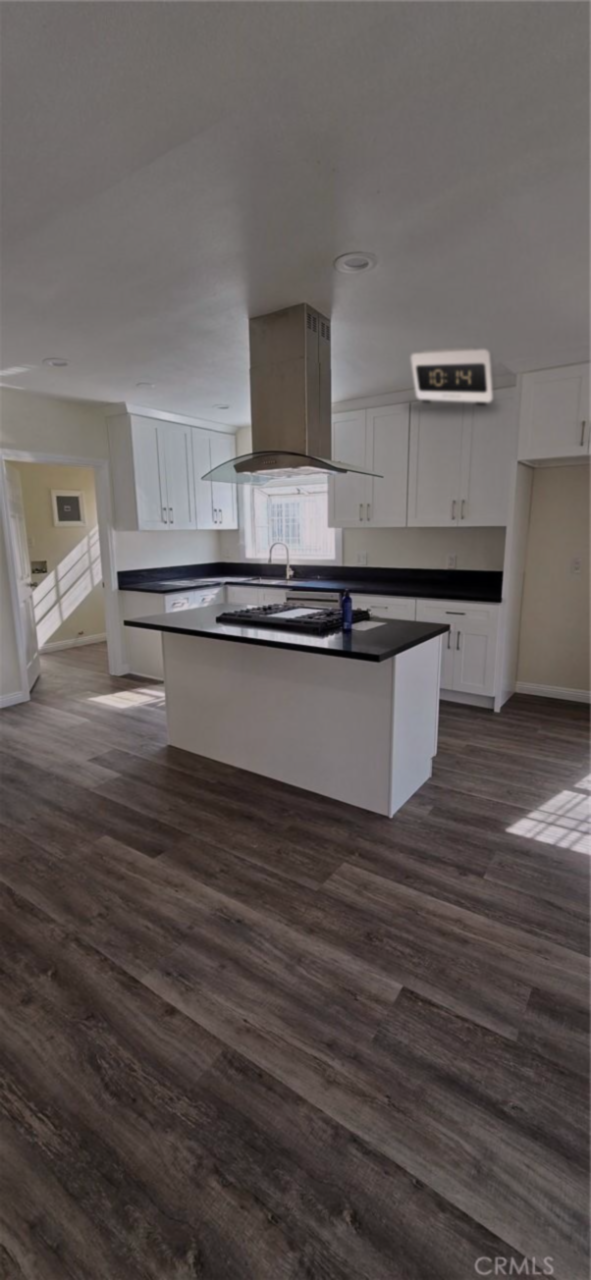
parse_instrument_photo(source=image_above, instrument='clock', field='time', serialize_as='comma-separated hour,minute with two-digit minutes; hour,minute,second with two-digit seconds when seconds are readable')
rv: 10,14
